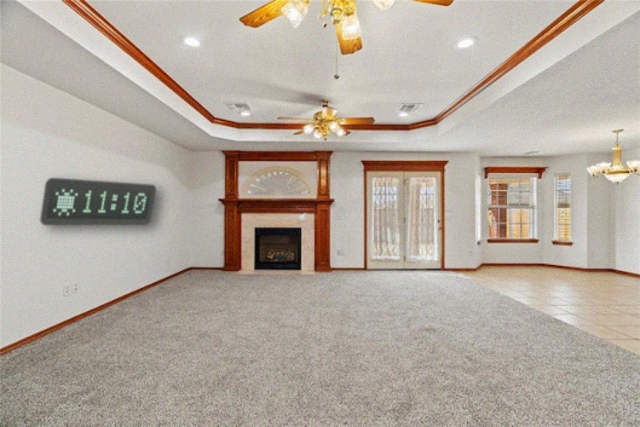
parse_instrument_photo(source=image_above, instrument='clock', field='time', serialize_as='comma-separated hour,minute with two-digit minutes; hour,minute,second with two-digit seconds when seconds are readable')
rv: 11,10
